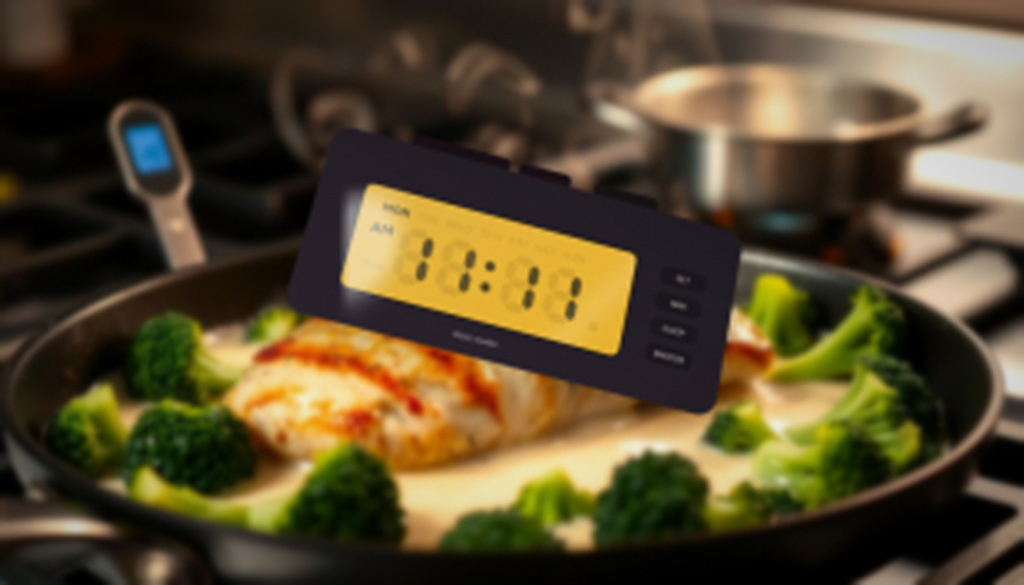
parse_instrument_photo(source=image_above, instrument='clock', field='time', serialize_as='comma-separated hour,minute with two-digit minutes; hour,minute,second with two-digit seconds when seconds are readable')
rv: 11,11
